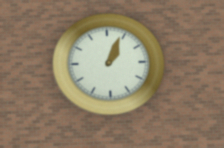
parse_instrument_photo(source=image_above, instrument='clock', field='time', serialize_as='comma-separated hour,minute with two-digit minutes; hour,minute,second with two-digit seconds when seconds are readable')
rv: 1,04
